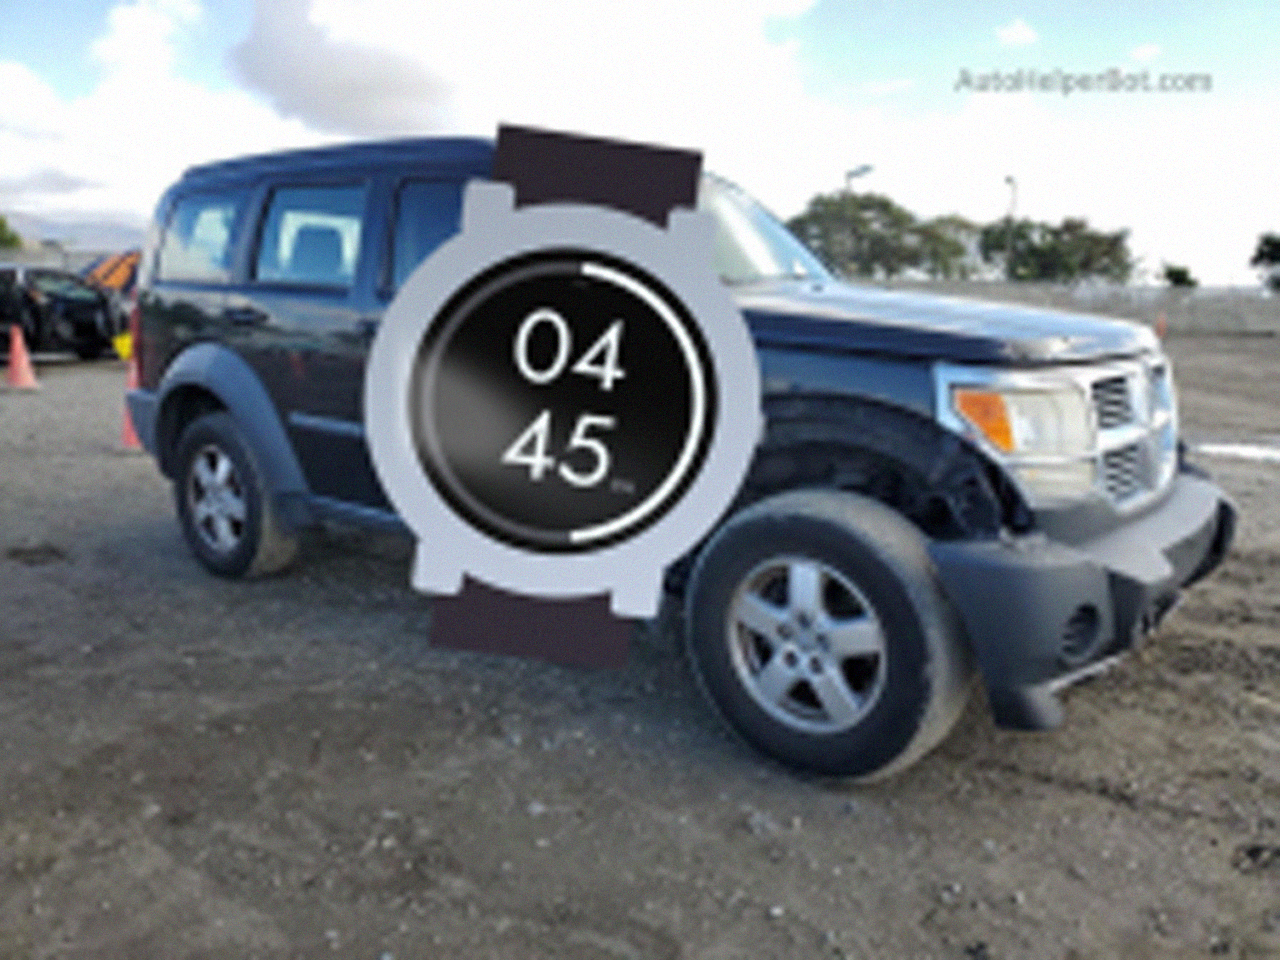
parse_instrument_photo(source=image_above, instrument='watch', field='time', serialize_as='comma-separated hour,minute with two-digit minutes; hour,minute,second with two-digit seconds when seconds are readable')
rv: 4,45
